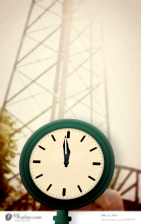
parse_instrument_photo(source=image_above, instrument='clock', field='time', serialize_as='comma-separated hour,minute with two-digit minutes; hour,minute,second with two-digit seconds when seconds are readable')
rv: 11,59
